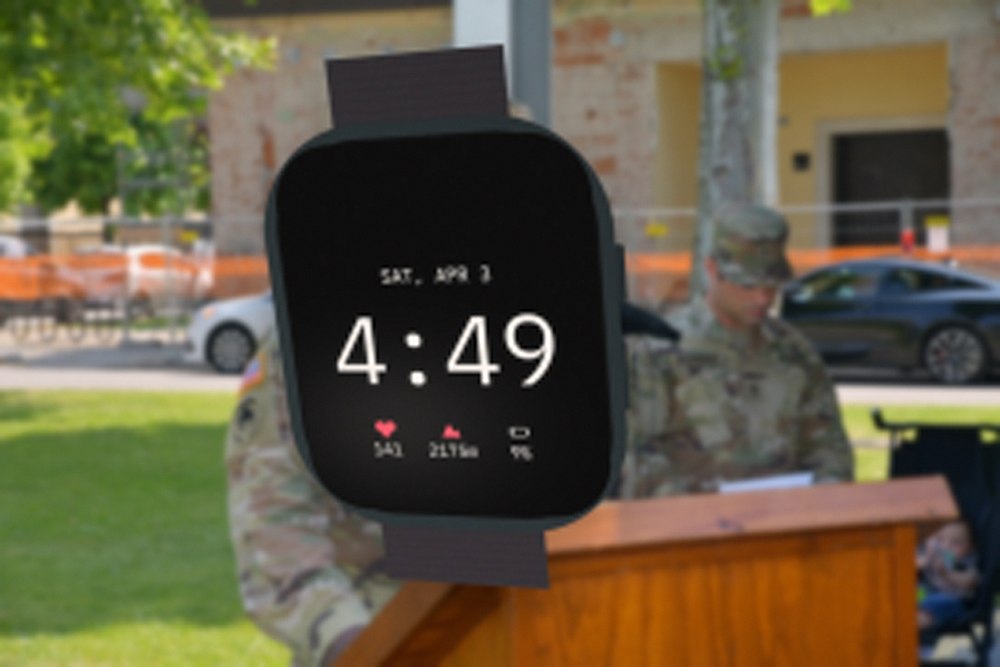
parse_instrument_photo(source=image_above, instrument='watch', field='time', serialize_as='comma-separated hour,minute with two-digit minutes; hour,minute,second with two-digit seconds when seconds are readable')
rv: 4,49
